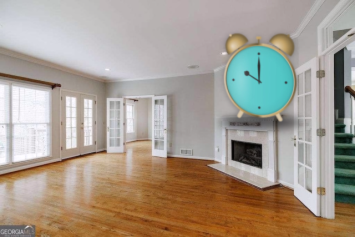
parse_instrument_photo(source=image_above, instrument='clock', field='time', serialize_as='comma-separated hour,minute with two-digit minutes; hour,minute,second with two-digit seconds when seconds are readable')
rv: 10,00
